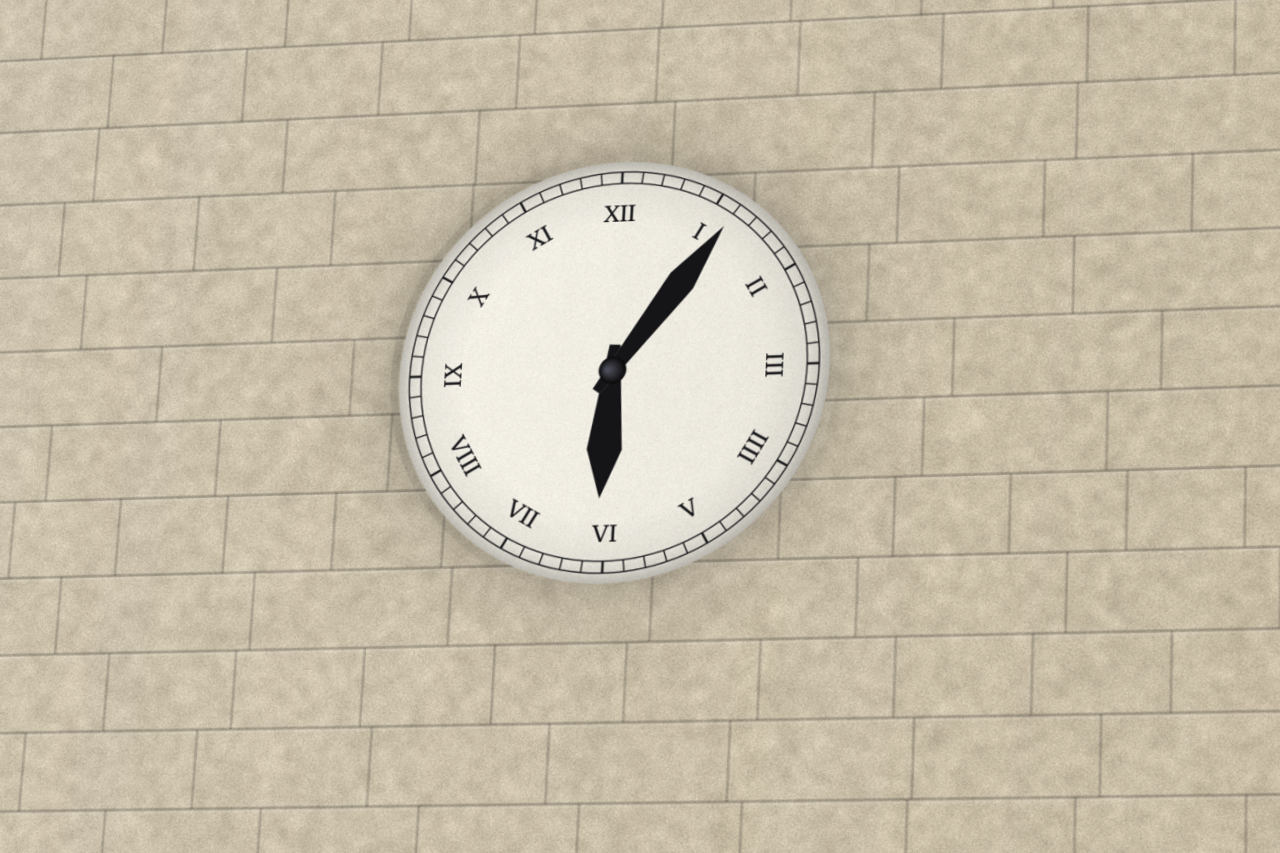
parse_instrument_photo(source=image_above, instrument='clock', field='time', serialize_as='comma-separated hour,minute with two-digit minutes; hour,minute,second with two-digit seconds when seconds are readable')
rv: 6,06
